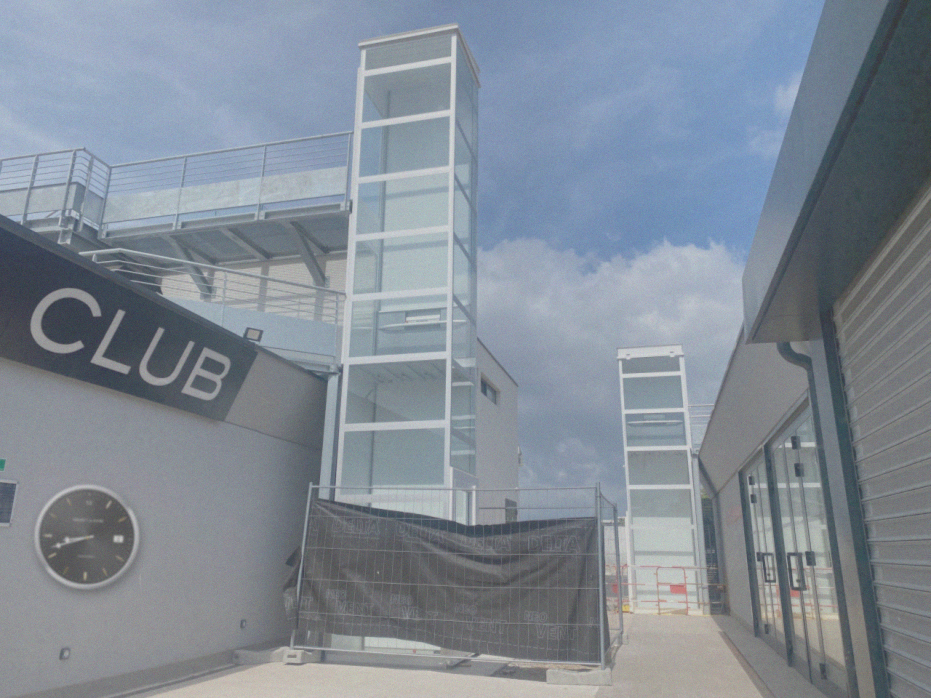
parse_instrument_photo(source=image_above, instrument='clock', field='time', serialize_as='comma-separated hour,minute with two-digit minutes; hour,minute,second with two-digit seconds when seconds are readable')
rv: 8,42
